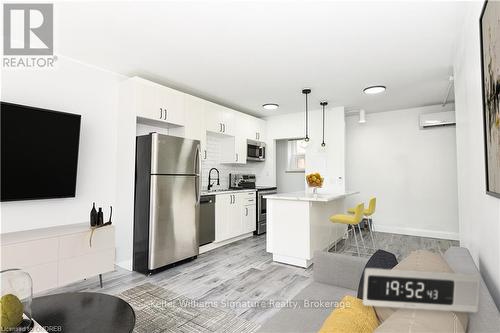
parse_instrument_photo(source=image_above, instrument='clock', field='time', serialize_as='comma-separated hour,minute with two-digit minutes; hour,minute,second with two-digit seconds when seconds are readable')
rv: 19,52
